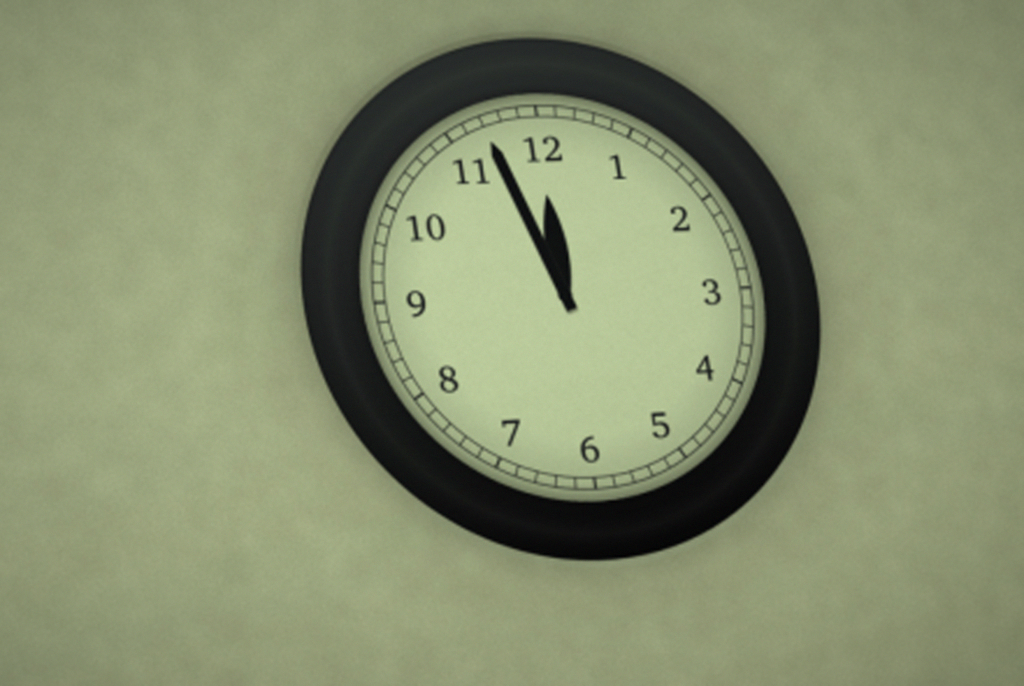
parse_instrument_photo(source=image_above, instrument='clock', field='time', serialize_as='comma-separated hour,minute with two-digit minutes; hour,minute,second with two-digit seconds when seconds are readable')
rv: 11,57
